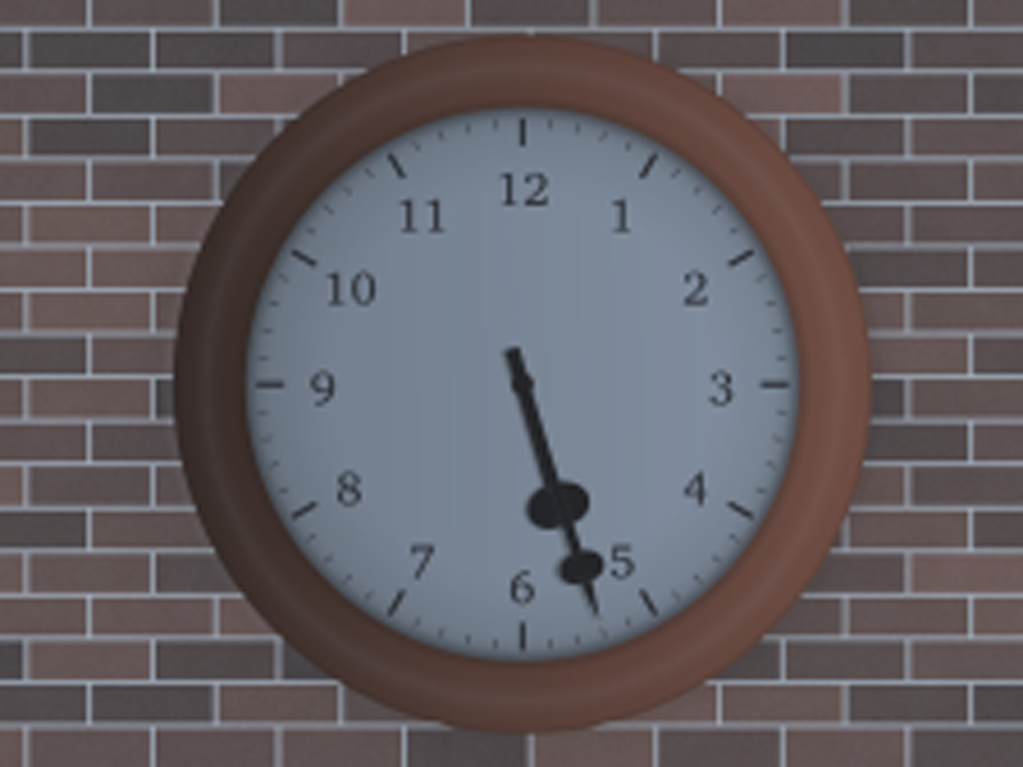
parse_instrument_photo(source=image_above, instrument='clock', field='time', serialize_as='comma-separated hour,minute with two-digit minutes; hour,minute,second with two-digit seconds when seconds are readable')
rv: 5,27
